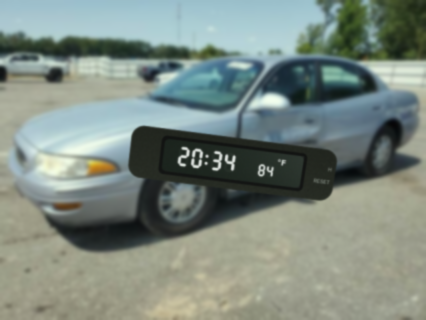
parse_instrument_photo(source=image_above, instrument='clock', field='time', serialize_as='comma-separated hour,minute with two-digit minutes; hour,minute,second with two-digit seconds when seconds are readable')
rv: 20,34
